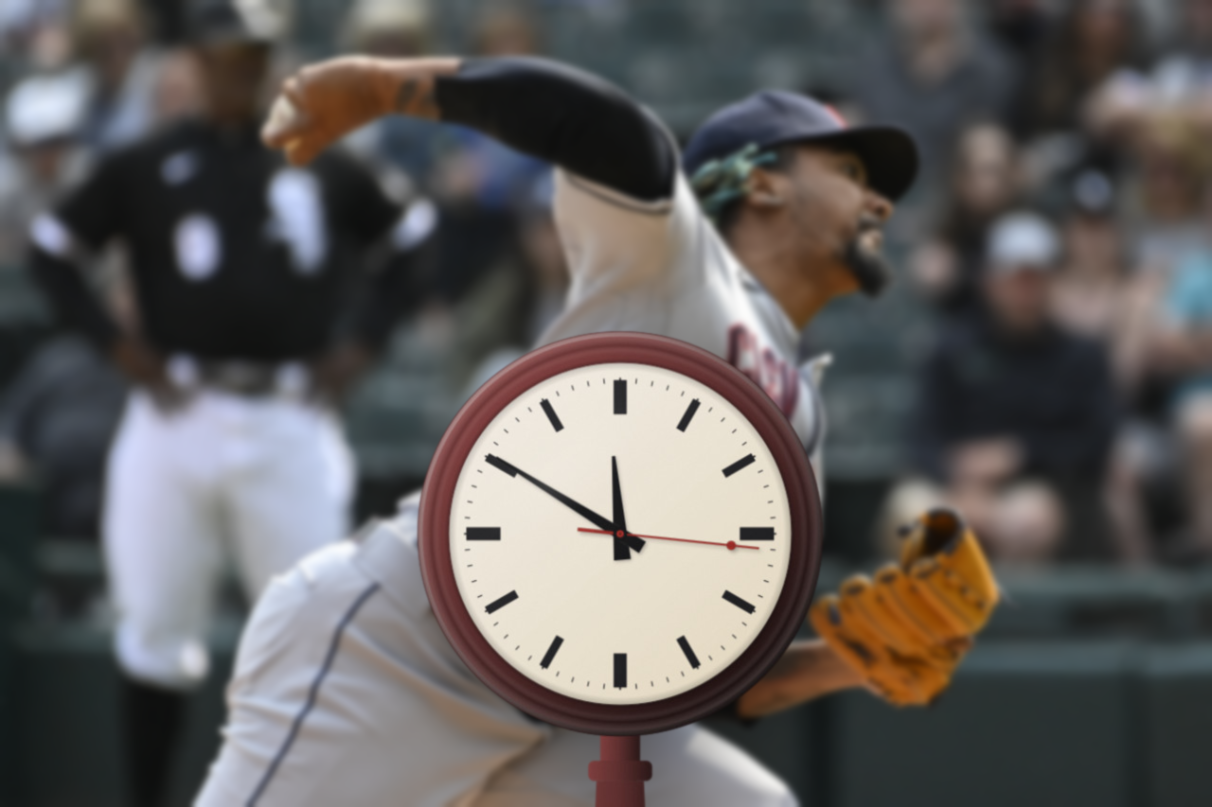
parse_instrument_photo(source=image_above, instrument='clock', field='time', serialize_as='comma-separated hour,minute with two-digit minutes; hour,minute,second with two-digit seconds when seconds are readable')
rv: 11,50,16
